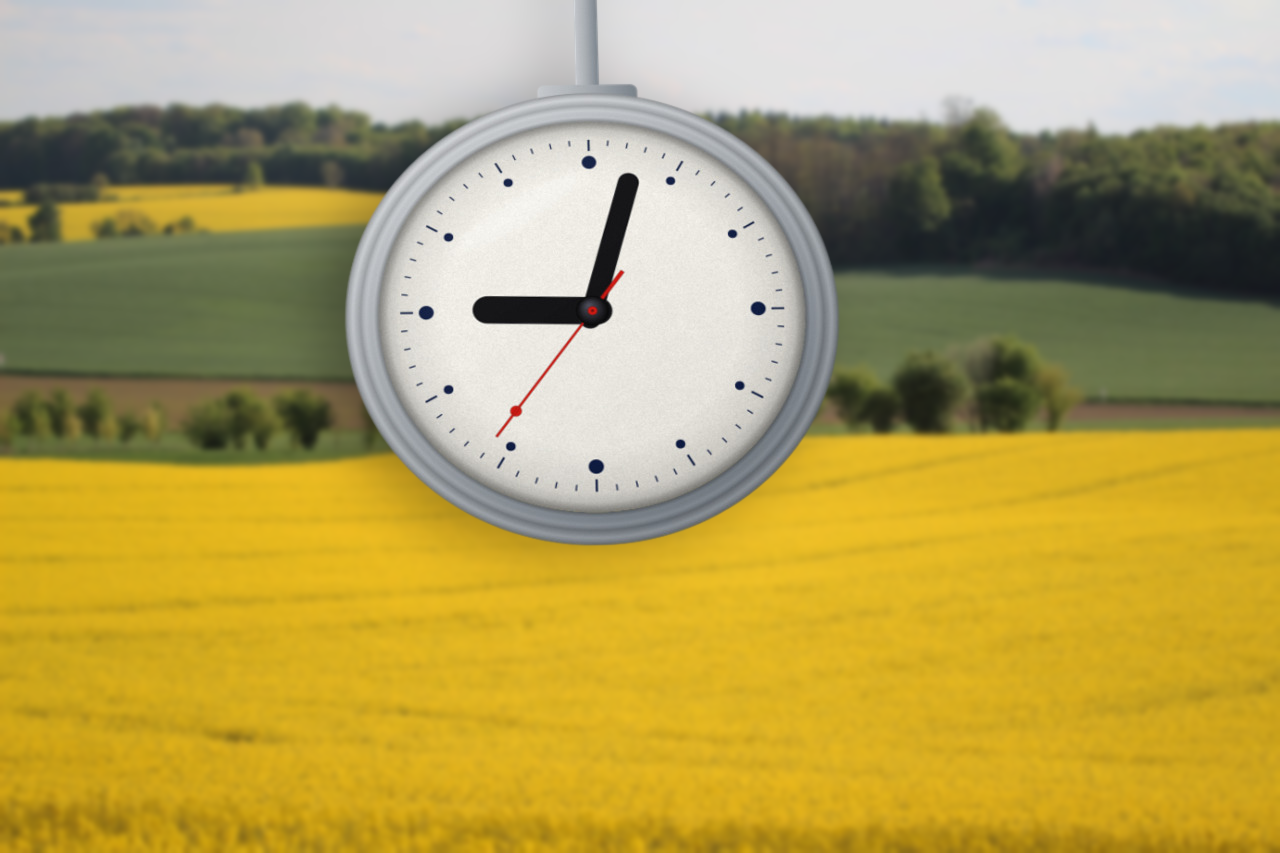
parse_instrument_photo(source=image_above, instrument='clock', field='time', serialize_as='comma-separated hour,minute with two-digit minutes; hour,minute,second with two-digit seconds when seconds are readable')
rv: 9,02,36
